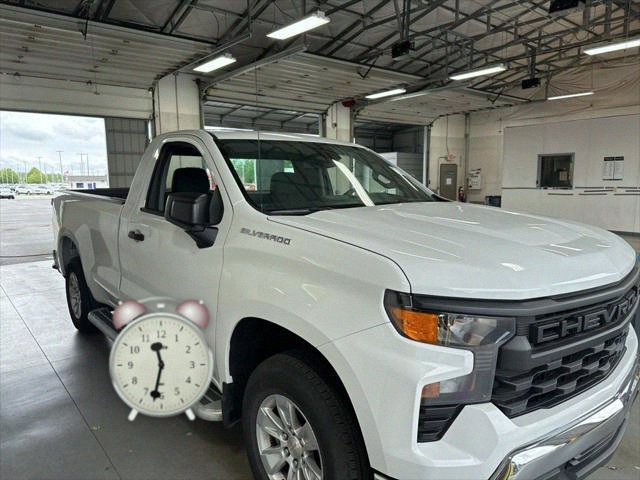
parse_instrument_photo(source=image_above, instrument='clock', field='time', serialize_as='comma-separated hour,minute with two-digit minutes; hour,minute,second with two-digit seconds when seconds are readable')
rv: 11,32
